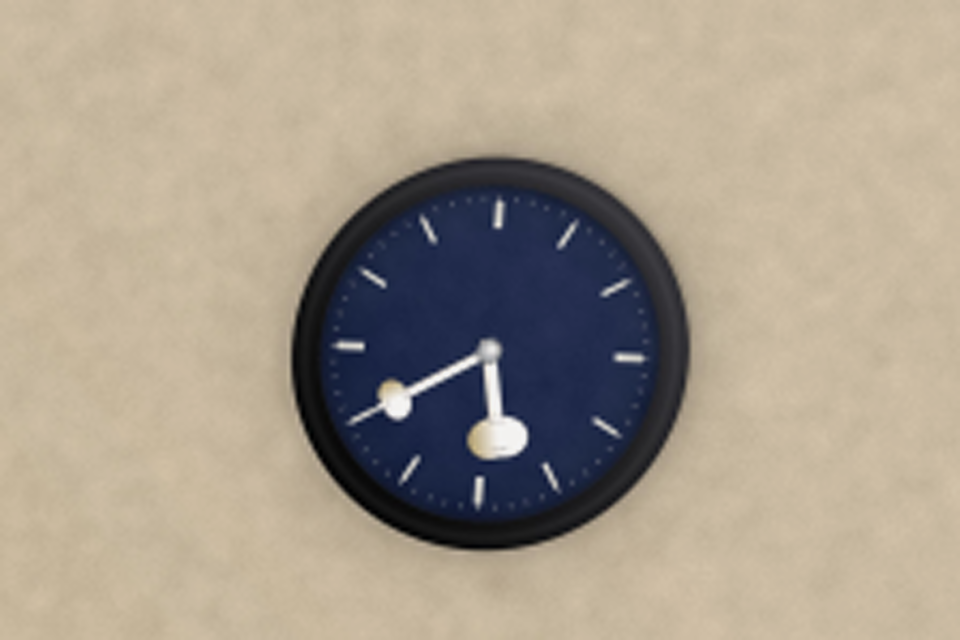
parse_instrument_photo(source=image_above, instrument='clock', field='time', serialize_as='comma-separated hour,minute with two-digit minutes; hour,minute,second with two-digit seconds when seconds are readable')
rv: 5,40
